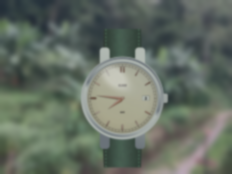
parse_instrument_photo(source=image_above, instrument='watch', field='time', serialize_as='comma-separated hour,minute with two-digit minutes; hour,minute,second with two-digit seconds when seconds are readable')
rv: 7,46
